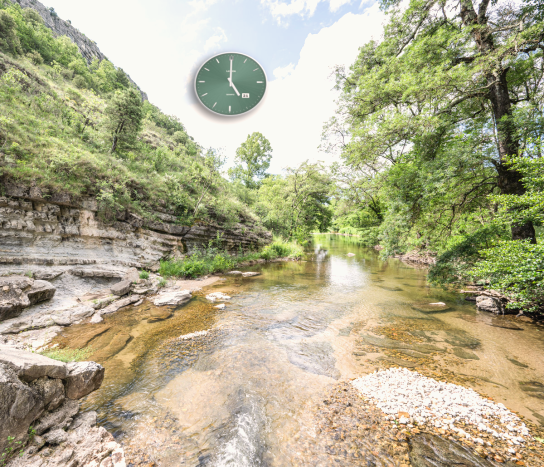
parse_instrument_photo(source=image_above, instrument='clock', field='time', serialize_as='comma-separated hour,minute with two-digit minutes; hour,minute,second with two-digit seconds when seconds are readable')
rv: 5,00
